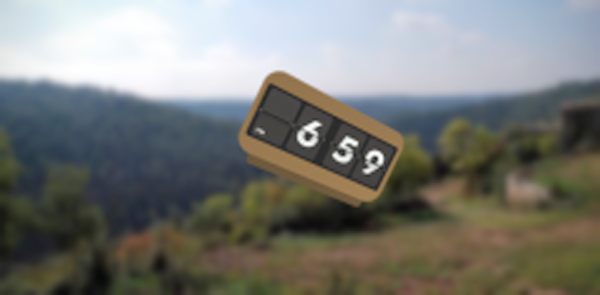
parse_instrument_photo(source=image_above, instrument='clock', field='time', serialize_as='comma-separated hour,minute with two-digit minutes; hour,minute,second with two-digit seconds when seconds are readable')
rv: 6,59
